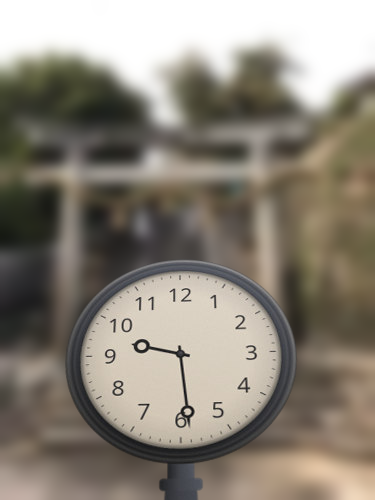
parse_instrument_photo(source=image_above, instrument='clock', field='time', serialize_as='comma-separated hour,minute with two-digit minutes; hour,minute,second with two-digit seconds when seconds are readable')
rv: 9,29
